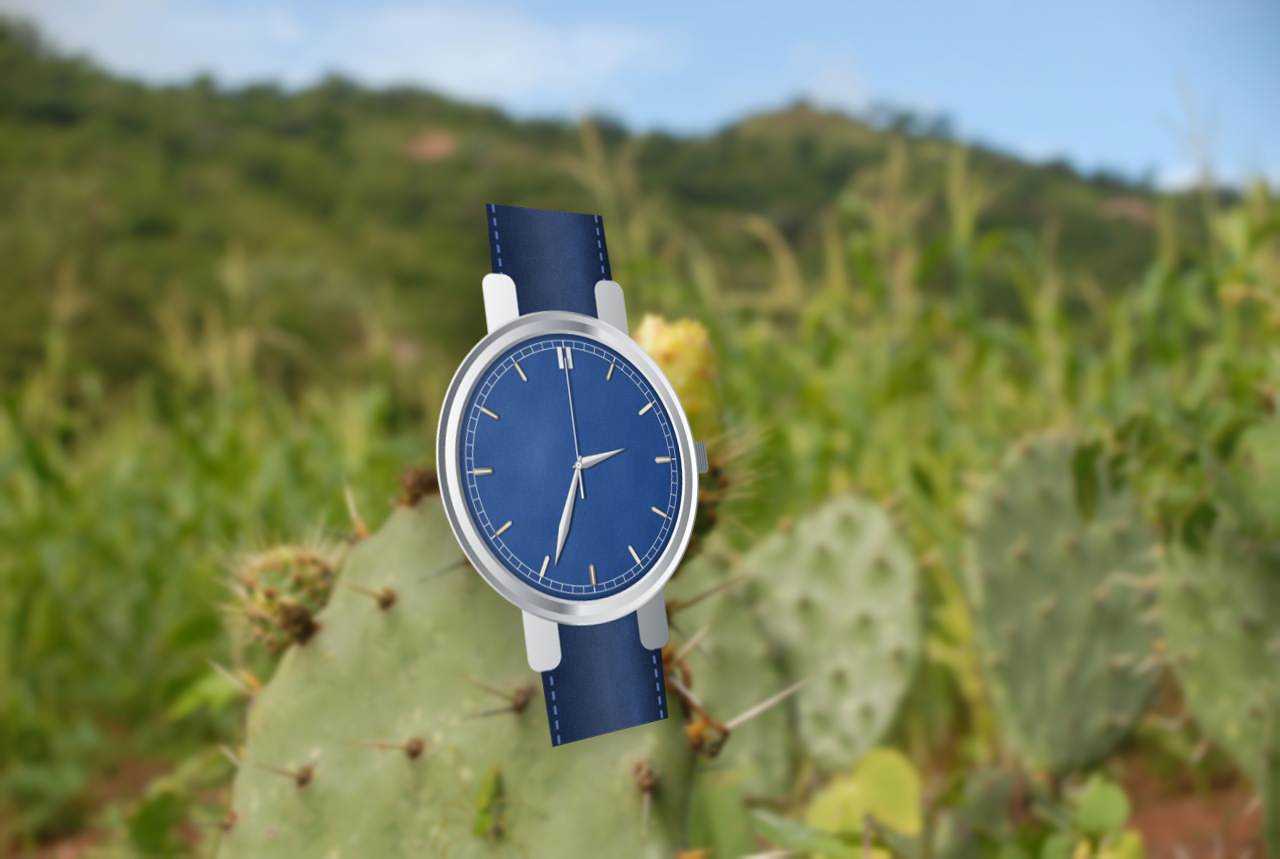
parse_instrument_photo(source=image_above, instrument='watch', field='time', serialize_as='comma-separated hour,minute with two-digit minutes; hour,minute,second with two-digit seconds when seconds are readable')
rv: 2,34,00
